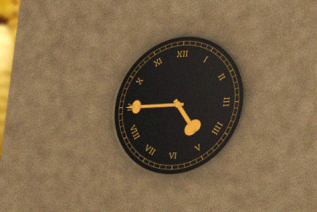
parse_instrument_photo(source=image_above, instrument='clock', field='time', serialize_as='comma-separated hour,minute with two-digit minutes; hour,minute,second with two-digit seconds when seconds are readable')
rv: 4,45
